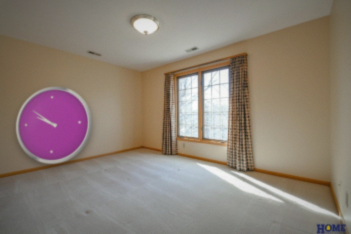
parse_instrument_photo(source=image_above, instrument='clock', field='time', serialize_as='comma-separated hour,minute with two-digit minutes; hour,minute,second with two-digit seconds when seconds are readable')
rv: 9,51
